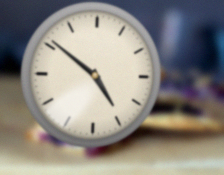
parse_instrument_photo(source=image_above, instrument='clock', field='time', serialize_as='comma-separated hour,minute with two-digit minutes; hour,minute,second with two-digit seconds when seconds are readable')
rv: 4,51
